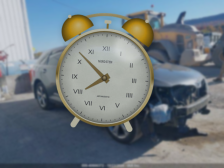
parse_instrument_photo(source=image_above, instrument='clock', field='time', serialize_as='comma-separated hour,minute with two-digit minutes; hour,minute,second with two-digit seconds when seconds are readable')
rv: 7,52
